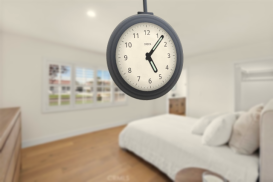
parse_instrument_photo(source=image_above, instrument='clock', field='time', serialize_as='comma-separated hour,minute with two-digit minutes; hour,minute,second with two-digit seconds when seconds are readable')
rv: 5,07
